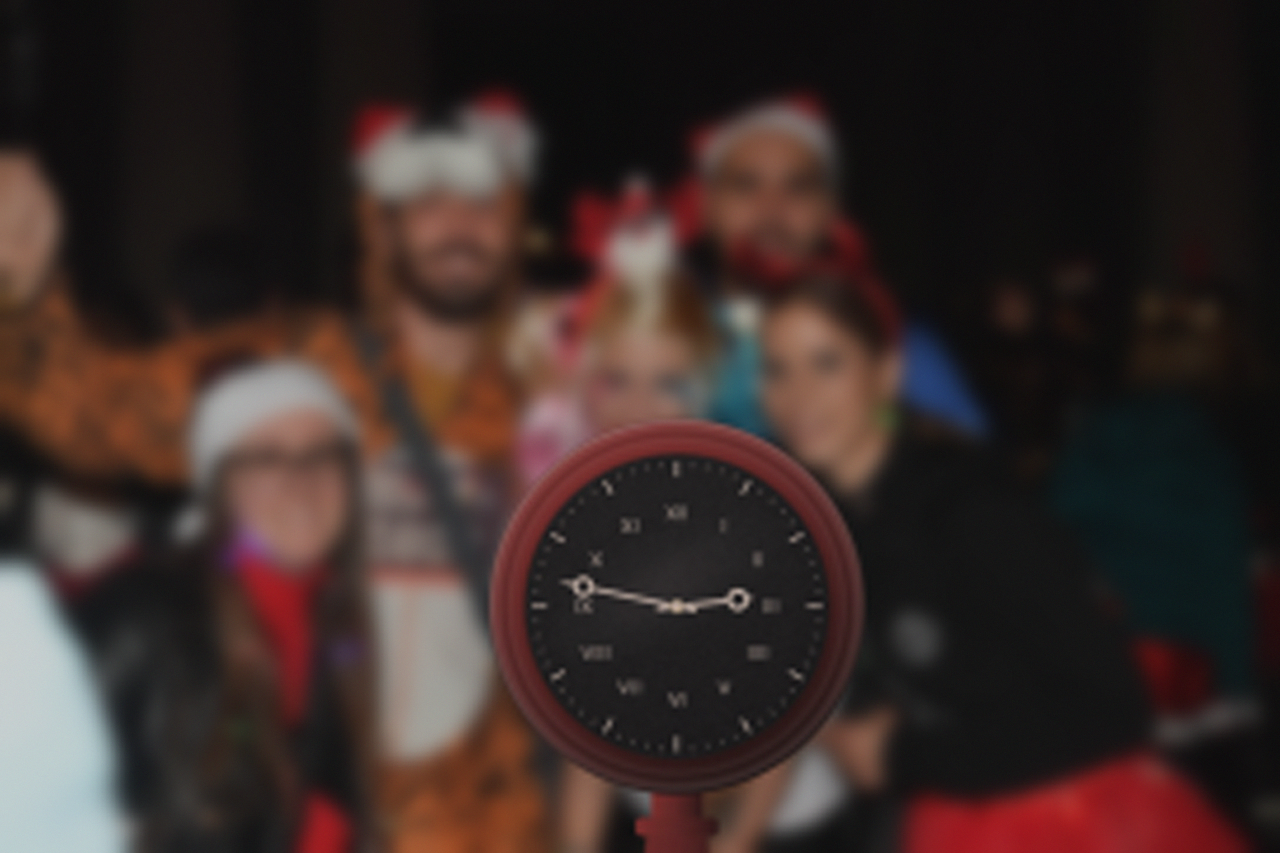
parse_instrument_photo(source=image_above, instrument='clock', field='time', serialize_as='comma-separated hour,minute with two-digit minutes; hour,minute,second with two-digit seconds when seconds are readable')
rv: 2,47
